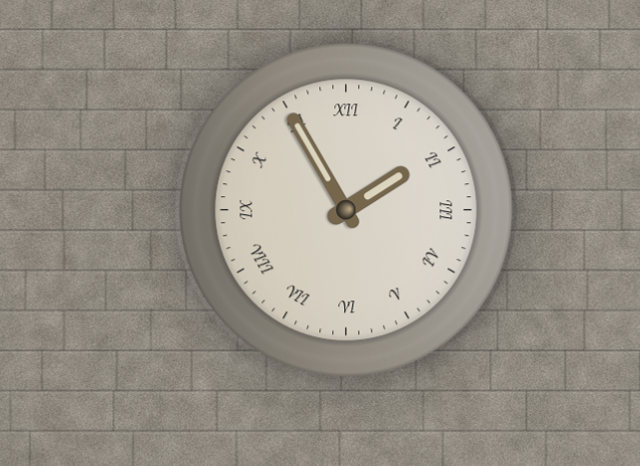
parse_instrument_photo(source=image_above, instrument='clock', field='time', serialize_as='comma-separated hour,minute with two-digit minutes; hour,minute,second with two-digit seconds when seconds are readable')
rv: 1,55
